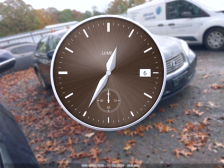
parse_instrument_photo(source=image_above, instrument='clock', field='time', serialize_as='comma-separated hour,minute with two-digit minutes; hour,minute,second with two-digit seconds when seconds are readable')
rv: 12,35
